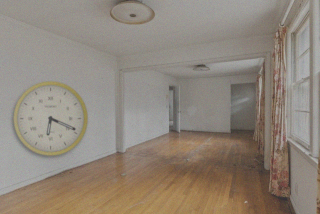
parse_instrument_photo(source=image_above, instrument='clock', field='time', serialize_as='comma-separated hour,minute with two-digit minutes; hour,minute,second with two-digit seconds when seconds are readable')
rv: 6,19
